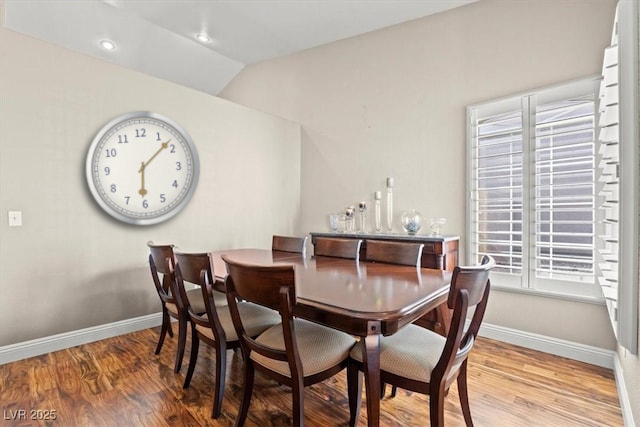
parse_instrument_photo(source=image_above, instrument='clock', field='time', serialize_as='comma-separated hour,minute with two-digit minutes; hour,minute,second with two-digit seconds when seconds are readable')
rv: 6,08
